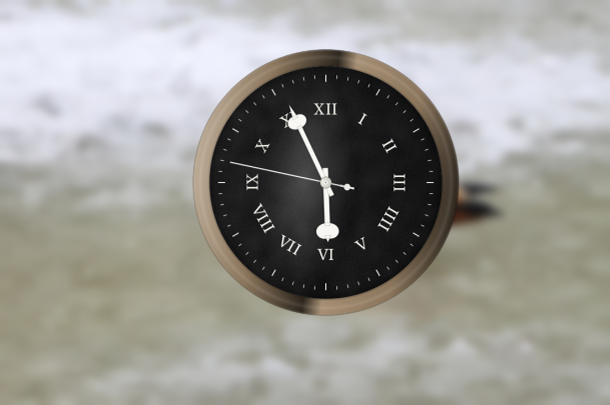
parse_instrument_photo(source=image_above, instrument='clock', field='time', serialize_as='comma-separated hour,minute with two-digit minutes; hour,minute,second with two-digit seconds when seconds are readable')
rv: 5,55,47
